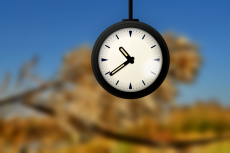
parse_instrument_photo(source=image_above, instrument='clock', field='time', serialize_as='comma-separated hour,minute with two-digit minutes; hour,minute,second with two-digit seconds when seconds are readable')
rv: 10,39
